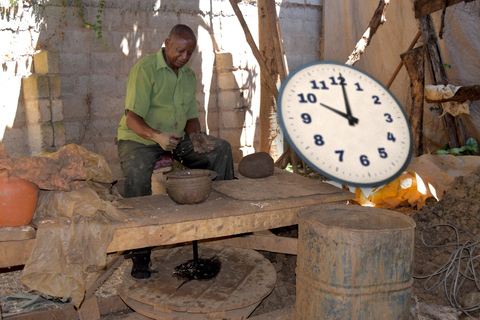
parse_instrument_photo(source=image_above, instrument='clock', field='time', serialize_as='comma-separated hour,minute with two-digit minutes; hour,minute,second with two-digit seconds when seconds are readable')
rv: 10,01
